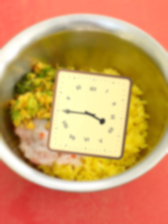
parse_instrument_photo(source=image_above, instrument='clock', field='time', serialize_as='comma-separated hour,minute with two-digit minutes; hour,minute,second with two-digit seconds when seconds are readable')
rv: 3,45
